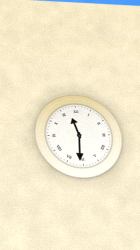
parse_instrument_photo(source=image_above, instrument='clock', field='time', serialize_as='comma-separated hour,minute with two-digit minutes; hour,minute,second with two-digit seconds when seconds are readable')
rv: 11,31
